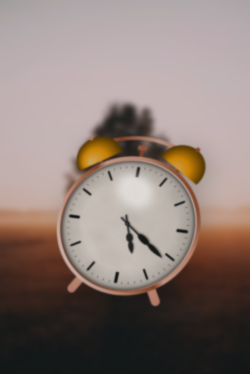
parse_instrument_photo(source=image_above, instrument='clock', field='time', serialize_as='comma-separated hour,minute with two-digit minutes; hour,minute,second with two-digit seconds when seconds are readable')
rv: 5,21
